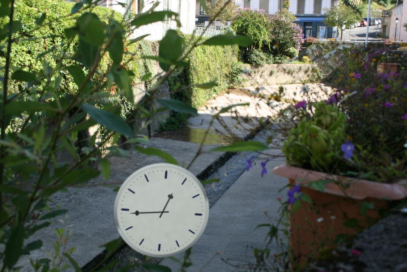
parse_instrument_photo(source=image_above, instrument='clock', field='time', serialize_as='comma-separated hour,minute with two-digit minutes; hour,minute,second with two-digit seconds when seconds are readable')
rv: 12,44
